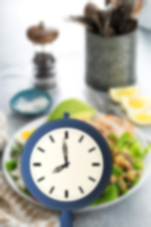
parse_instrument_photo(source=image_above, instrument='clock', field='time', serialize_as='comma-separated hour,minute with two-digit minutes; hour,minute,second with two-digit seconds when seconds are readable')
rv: 7,59
